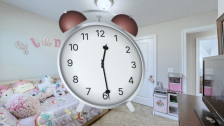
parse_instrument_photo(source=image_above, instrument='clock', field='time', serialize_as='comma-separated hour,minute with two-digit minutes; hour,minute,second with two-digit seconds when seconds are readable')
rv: 12,29
